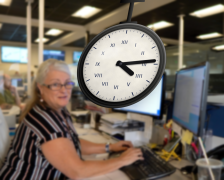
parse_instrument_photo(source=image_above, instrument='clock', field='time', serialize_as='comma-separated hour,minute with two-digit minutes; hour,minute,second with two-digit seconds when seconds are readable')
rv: 4,14
